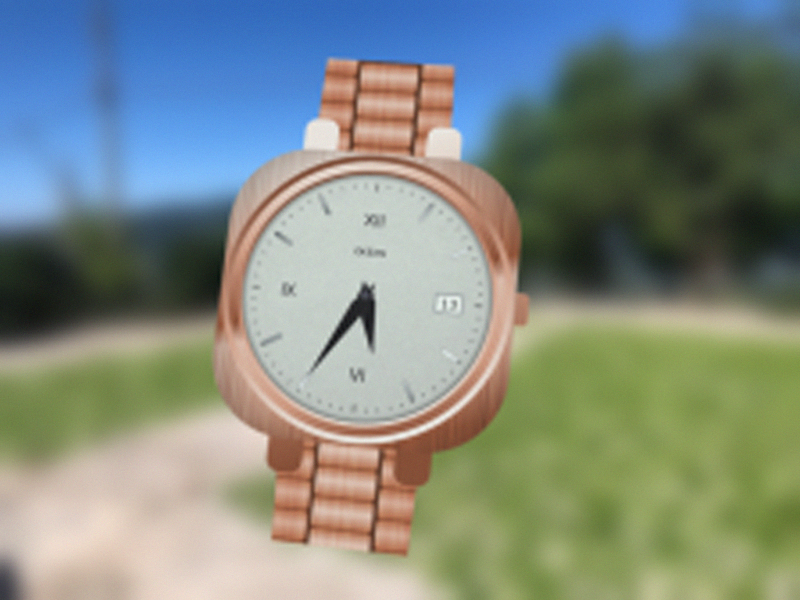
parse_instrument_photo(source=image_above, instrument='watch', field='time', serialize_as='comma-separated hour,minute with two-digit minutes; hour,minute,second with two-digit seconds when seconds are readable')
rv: 5,35
